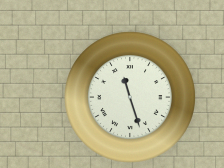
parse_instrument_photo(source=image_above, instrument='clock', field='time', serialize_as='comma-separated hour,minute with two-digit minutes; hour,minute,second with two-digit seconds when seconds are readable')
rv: 11,27
